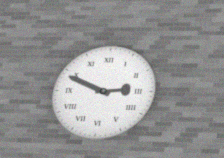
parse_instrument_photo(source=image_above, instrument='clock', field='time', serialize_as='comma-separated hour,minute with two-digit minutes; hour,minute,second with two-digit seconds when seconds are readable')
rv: 2,49
